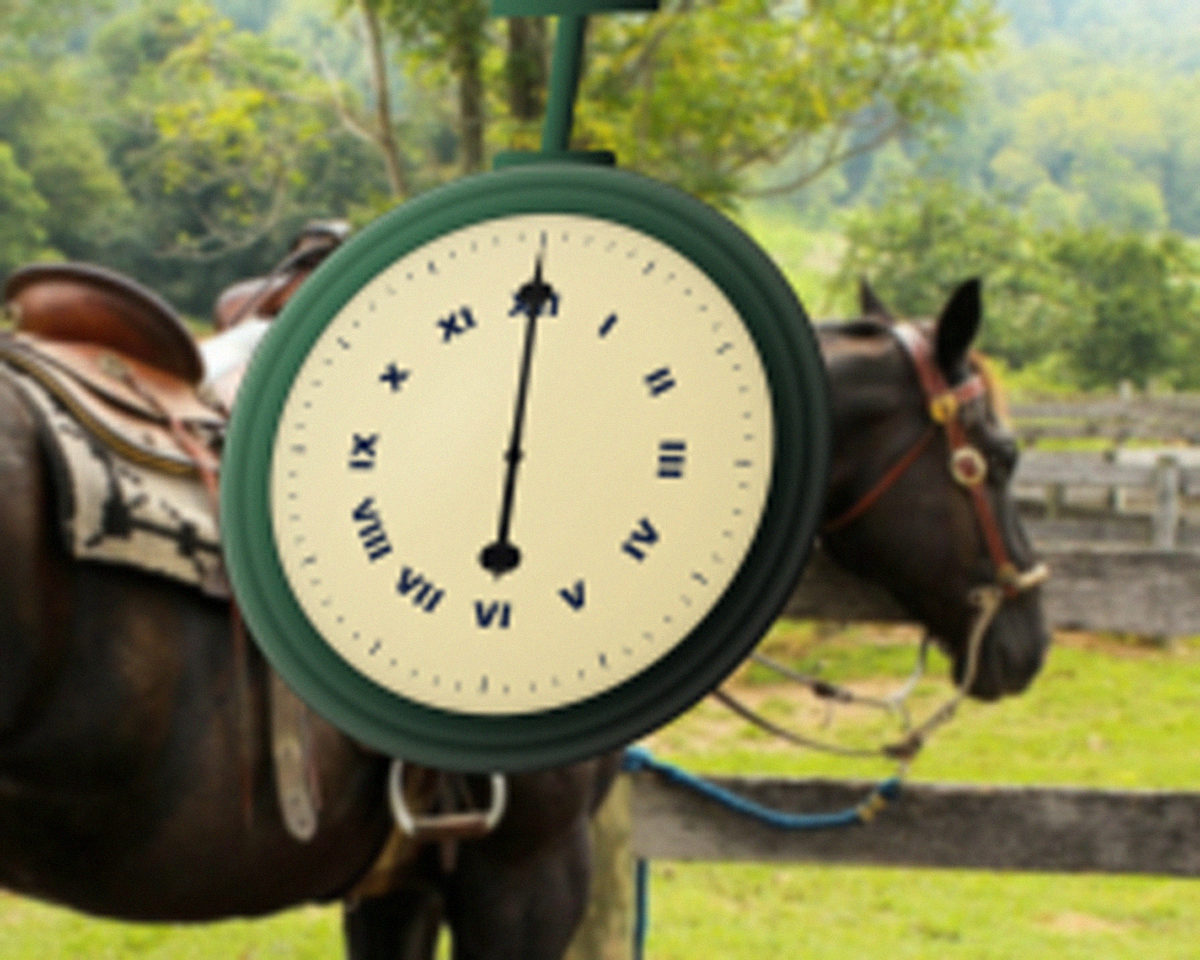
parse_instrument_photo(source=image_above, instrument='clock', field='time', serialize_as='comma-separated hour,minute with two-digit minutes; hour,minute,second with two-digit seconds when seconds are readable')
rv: 6,00
